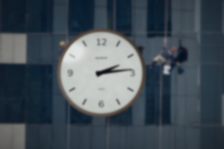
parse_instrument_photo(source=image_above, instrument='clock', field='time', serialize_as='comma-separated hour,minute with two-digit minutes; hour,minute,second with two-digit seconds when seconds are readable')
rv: 2,14
